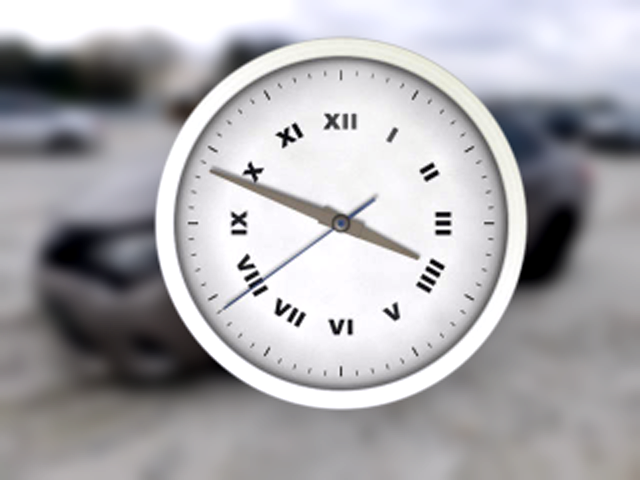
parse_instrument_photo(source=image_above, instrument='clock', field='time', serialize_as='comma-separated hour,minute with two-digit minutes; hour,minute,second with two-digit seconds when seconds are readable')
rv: 3,48,39
